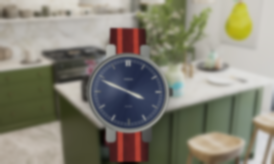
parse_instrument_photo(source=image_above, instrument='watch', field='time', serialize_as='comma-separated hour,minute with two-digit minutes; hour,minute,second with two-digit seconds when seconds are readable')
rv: 3,49
